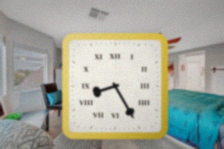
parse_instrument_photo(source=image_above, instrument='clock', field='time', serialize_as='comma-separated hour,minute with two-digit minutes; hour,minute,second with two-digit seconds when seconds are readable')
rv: 8,25
